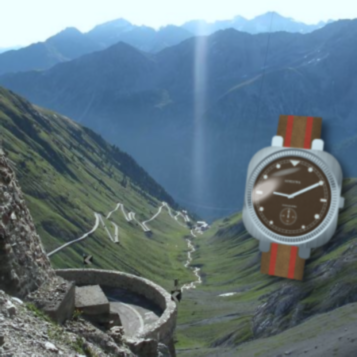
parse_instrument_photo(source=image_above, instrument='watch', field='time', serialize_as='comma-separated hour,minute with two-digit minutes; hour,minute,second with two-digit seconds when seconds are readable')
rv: 9,10
